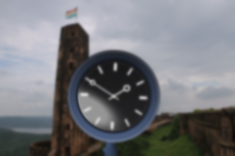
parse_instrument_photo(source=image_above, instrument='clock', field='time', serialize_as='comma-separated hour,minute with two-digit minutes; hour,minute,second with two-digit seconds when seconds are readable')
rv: 1,50
